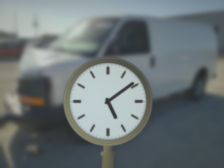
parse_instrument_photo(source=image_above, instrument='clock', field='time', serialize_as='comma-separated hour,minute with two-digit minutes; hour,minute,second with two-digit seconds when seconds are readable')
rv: 5,09
